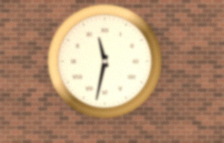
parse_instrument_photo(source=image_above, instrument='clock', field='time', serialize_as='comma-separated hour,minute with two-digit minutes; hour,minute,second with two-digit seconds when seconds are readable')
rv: 11,32
